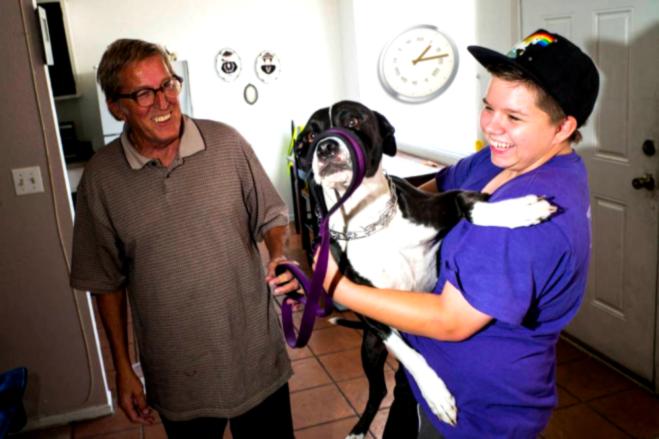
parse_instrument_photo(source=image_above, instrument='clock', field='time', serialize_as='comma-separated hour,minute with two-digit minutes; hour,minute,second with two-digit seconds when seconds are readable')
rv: 1,13
